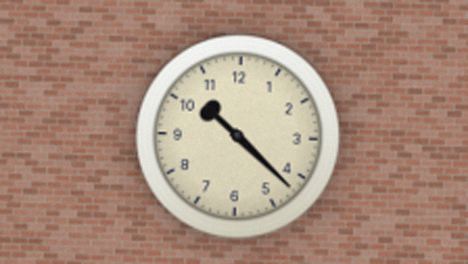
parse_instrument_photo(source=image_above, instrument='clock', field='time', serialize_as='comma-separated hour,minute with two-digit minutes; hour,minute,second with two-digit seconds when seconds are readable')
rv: 10,22
